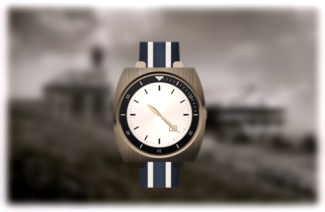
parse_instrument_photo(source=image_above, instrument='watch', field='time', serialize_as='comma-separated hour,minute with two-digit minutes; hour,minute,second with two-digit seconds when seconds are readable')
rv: 10,22
